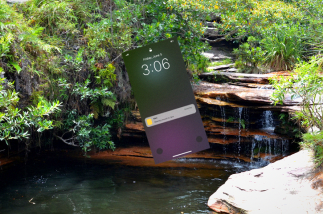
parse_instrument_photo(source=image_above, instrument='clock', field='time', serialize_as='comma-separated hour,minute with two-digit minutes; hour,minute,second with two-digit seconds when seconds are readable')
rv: 3,06
